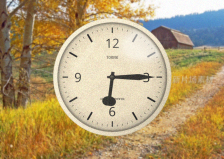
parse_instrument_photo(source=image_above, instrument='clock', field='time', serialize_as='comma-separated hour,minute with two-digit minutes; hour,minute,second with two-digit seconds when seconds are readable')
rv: 6,15
